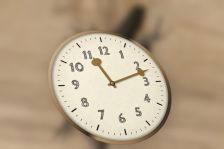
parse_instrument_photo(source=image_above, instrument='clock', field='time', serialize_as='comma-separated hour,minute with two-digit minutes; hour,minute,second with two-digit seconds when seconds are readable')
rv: 11,12
